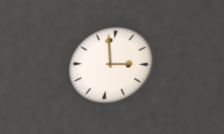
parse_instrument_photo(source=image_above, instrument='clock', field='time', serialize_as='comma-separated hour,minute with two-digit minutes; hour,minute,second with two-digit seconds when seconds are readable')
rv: 2,58
